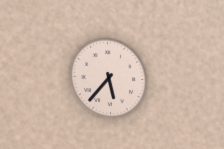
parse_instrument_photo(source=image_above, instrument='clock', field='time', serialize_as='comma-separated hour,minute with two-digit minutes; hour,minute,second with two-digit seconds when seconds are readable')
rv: 5,37
